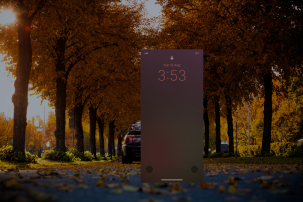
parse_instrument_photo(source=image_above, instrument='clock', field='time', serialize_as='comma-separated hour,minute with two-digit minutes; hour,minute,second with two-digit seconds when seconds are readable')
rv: 3,53
